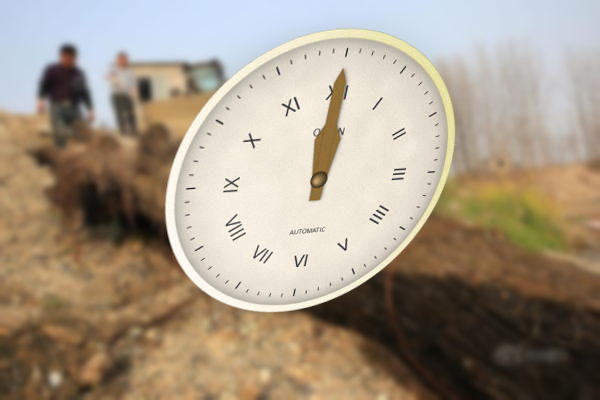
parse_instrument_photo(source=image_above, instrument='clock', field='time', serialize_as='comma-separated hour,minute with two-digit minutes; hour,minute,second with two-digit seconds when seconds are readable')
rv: 12,00
